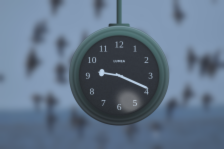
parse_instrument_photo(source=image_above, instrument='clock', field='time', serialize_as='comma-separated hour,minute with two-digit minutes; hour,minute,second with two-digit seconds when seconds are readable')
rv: 9,19
